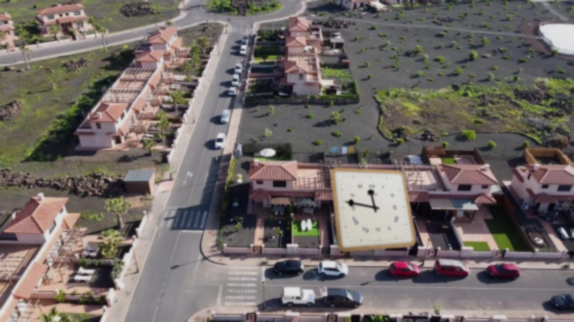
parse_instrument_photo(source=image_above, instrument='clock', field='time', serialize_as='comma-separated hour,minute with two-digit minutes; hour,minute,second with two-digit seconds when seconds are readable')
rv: 11,47
